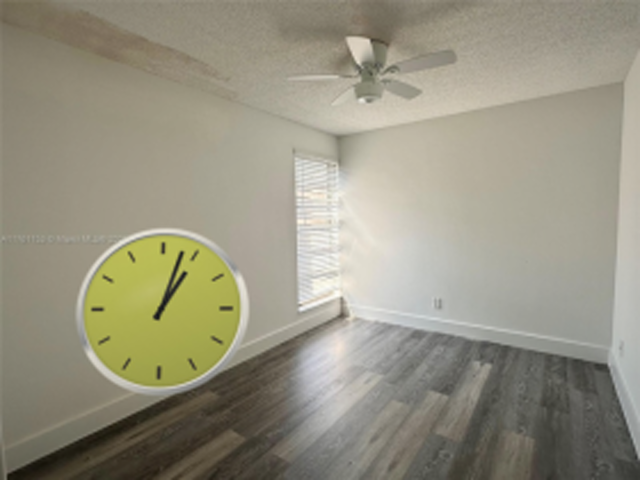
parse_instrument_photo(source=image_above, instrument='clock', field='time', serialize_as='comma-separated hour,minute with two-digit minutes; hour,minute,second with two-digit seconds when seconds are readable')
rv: 1,03
